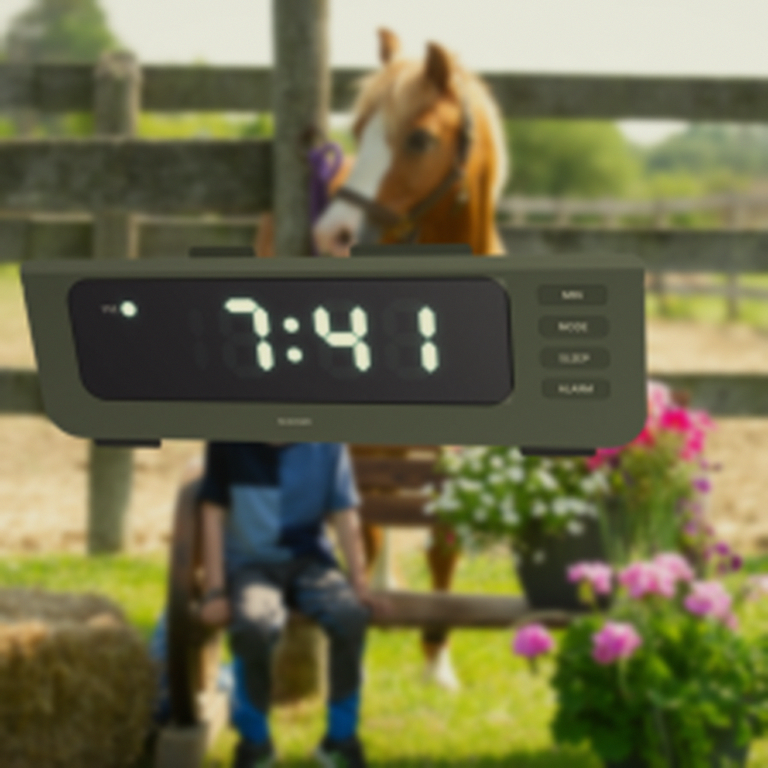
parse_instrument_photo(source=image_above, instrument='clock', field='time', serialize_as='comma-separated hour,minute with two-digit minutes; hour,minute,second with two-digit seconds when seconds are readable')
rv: 7,41
